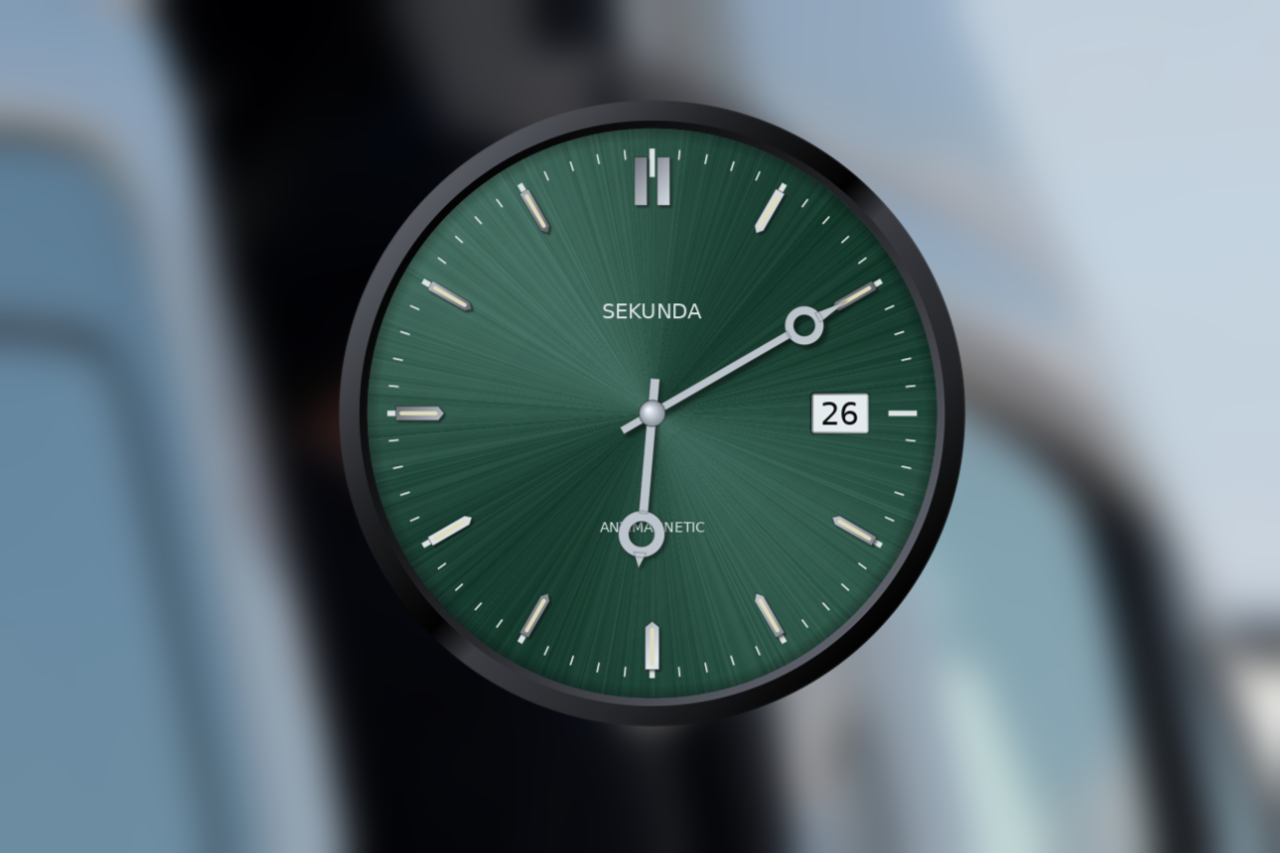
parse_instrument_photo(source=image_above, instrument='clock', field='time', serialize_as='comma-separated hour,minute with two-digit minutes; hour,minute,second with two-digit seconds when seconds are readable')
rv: 6,10
